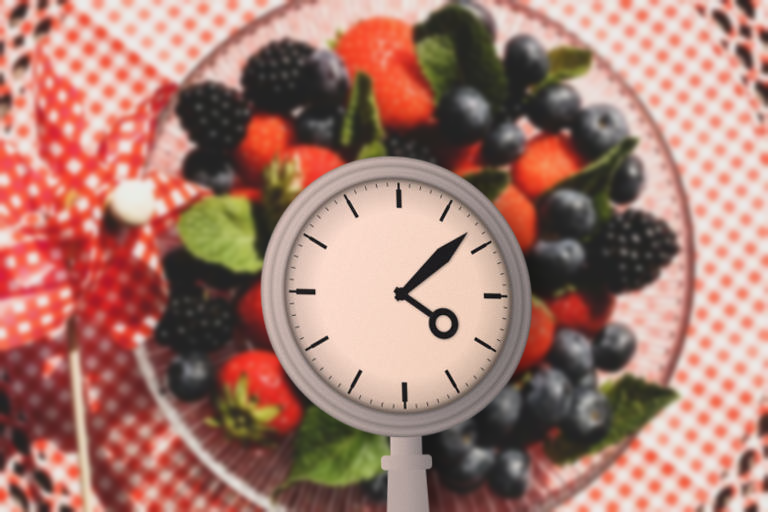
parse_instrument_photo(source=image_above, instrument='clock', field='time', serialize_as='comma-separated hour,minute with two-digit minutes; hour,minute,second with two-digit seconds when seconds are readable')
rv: 4,08
